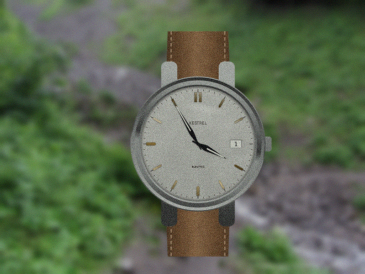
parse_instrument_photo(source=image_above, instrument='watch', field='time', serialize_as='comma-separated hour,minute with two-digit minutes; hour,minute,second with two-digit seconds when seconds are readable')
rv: 3,55
